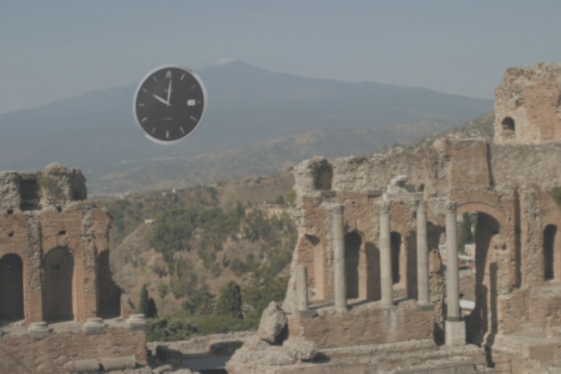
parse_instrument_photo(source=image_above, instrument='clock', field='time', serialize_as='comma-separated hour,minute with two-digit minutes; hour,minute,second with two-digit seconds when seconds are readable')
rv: 10,01
